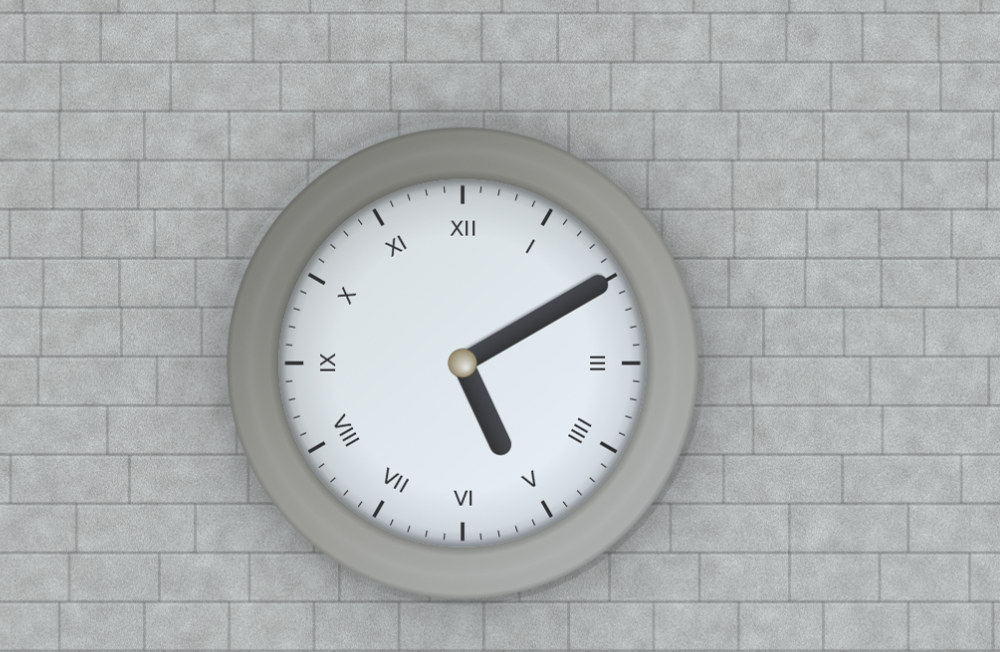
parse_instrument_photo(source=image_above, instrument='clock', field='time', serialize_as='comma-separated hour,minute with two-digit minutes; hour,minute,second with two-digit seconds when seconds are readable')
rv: 5,10
